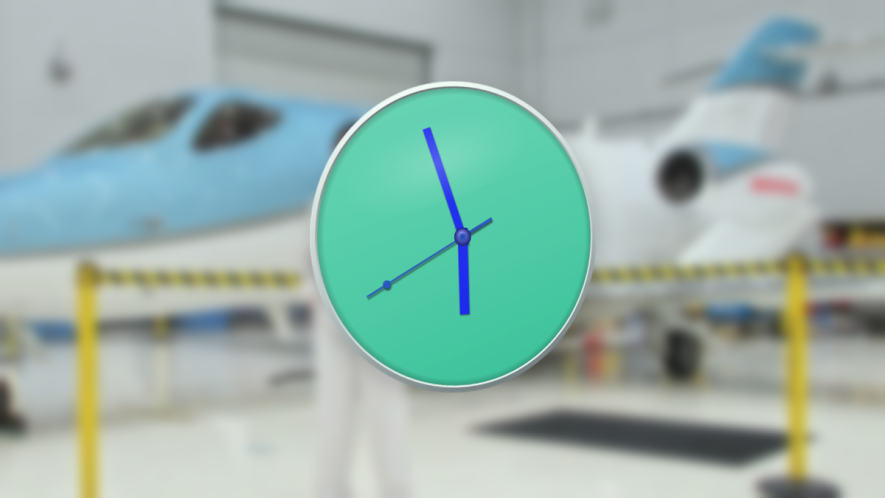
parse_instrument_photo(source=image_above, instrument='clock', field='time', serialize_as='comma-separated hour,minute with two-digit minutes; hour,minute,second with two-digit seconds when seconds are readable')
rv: 5,56,40
